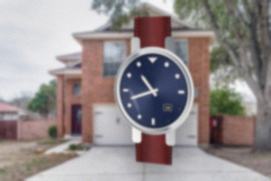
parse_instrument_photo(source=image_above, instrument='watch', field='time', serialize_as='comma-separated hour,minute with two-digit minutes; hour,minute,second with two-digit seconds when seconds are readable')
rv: 10,42
